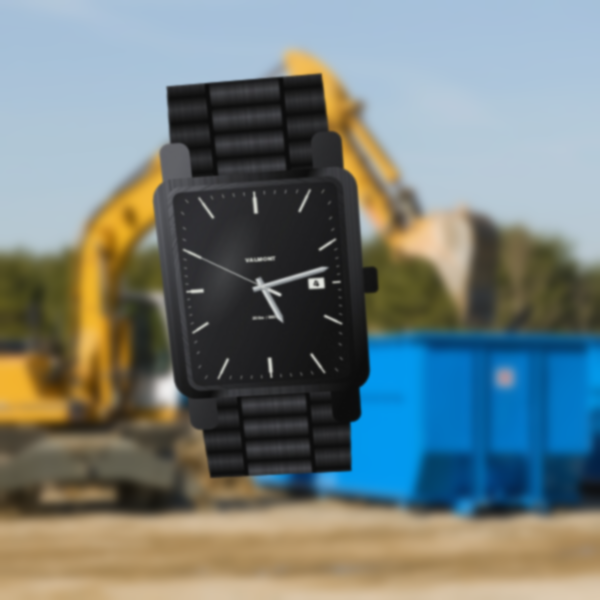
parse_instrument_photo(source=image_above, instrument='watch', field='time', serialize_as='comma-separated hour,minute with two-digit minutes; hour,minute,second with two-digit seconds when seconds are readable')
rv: 5,12,50
